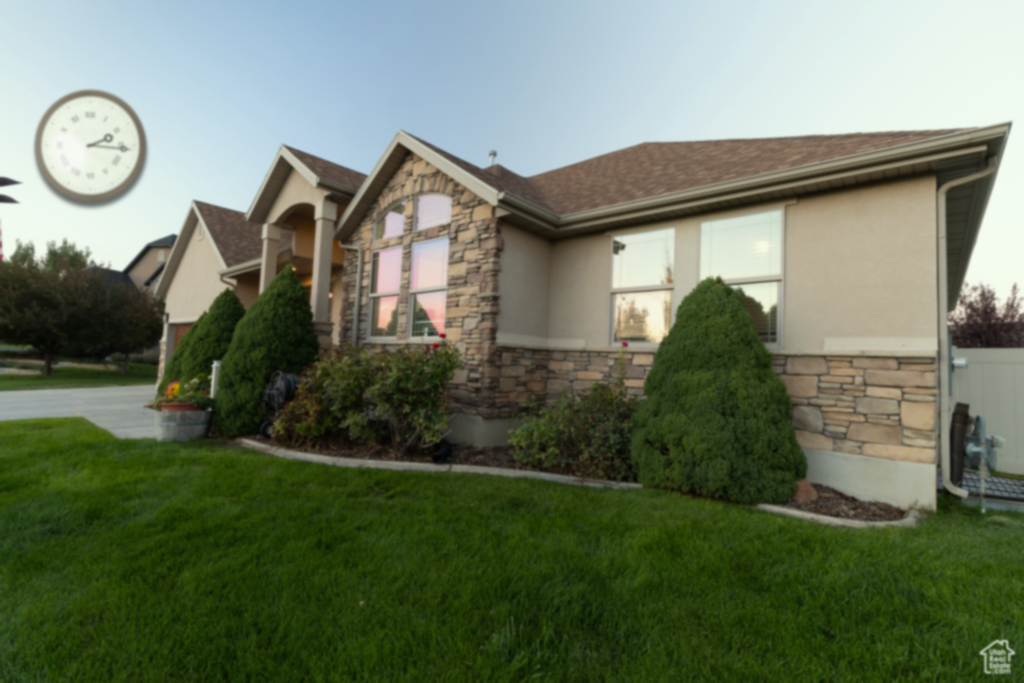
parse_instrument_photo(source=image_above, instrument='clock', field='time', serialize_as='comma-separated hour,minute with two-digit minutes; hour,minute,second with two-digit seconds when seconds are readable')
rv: 2,16
